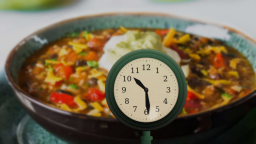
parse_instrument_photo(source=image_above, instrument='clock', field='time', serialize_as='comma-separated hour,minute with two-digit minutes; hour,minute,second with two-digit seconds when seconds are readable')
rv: 10,29
